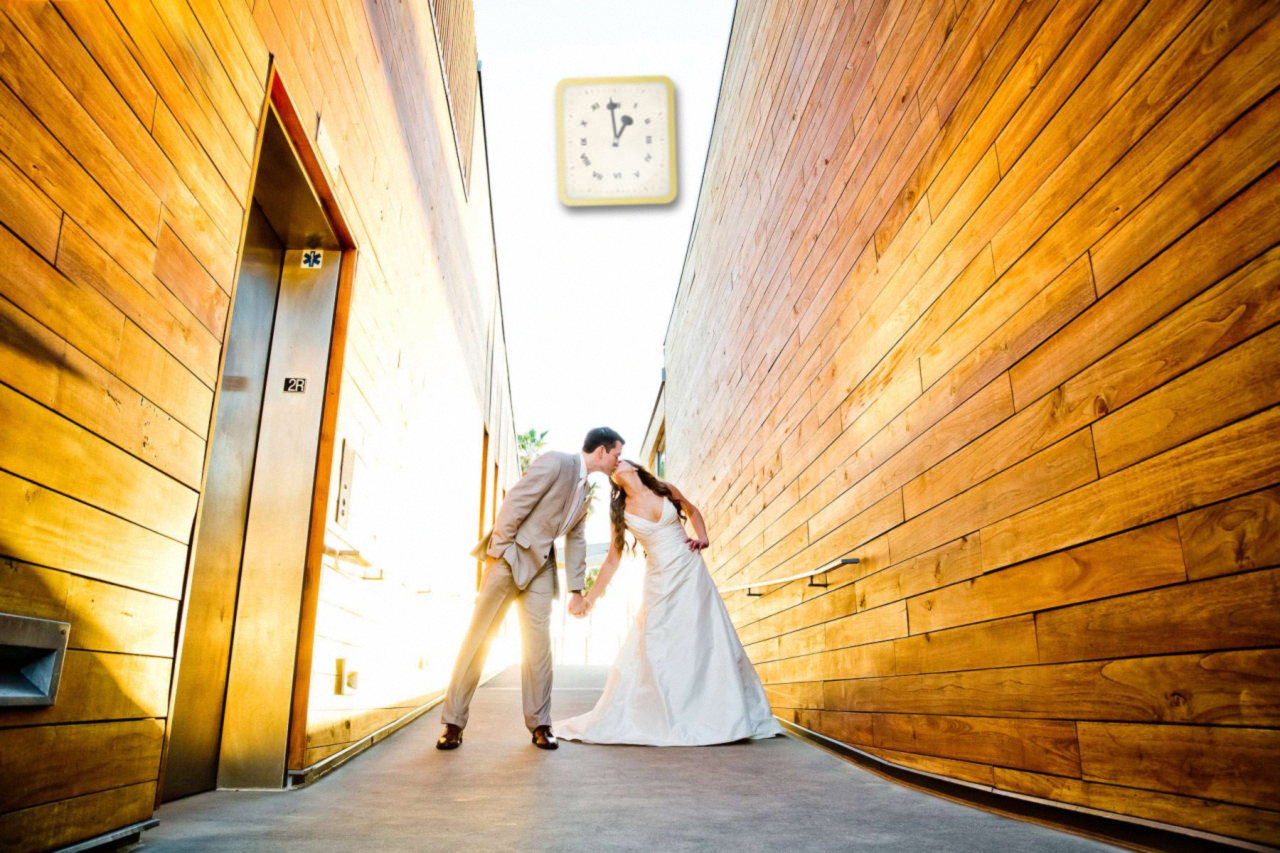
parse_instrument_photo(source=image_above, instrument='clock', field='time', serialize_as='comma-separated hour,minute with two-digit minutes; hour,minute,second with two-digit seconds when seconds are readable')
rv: 12,59
